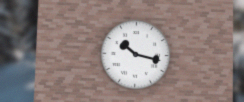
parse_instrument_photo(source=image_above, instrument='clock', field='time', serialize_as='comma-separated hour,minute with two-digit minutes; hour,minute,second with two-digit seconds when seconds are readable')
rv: 10,17
